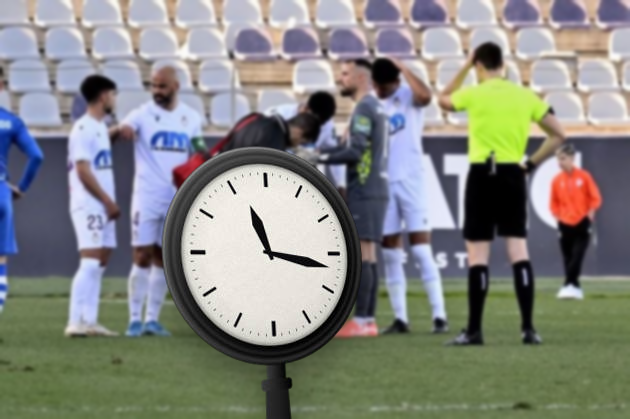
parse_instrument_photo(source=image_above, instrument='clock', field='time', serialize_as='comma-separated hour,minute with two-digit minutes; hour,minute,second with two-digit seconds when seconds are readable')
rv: 11,17
